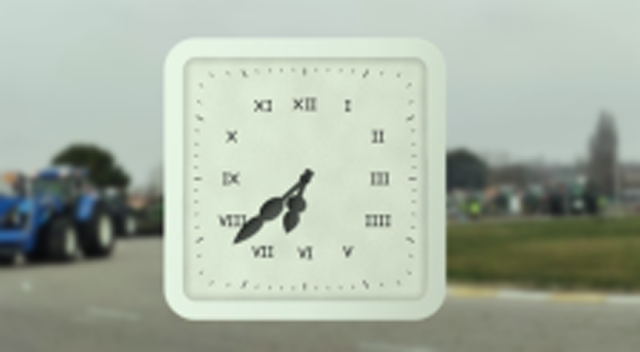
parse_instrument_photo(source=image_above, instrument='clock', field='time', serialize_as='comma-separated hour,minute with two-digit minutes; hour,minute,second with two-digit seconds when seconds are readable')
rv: 6,38
